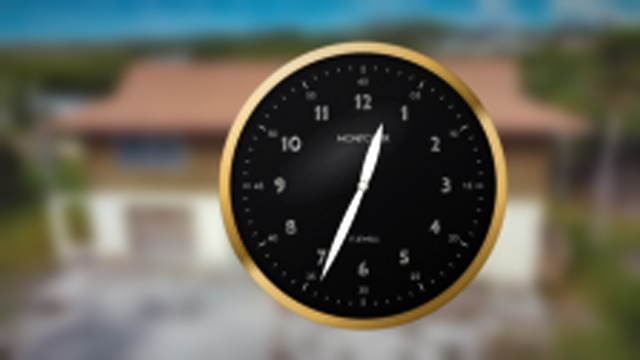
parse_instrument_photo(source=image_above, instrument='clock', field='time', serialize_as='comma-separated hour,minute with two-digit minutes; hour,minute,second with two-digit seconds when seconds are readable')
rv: 12,34
